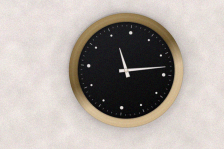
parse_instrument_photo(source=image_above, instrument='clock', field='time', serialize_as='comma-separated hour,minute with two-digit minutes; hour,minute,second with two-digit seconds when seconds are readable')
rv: 11,13
